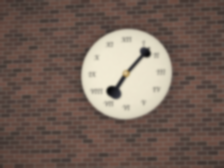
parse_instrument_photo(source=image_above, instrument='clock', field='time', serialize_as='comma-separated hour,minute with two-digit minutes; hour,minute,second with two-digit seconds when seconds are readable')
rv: 7,07
